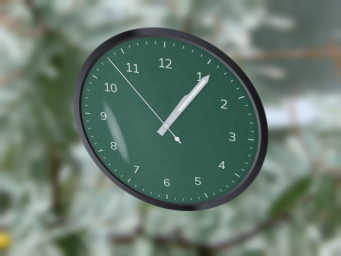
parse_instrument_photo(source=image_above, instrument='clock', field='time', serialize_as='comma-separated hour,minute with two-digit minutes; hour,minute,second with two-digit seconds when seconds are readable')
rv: 1,05,53
